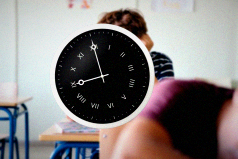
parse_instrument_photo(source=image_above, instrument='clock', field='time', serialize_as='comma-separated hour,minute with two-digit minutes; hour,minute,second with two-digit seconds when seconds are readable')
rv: 9,00
